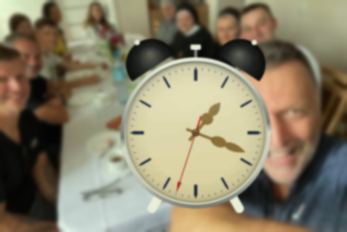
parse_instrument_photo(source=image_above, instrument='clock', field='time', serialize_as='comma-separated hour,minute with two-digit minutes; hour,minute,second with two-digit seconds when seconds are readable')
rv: 1,18,33
